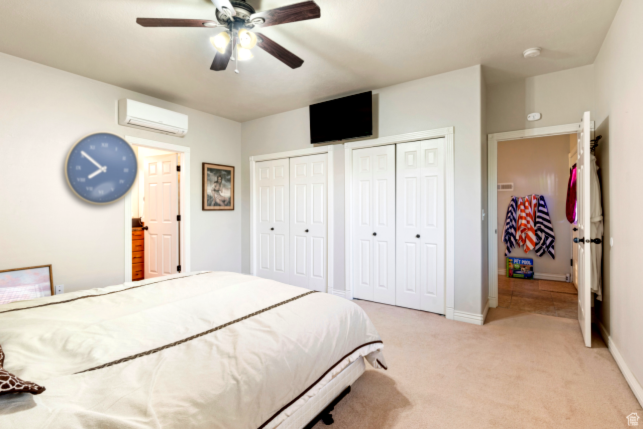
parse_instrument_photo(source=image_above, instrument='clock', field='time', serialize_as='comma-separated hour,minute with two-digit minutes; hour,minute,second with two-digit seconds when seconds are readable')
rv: 7,51
